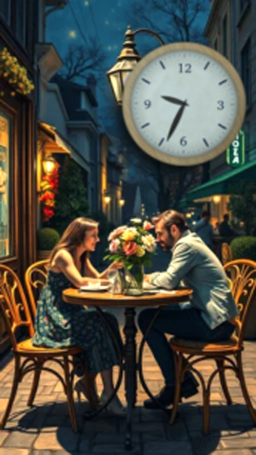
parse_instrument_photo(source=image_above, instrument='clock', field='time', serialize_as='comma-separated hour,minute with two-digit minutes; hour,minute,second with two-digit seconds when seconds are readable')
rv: 9,34
